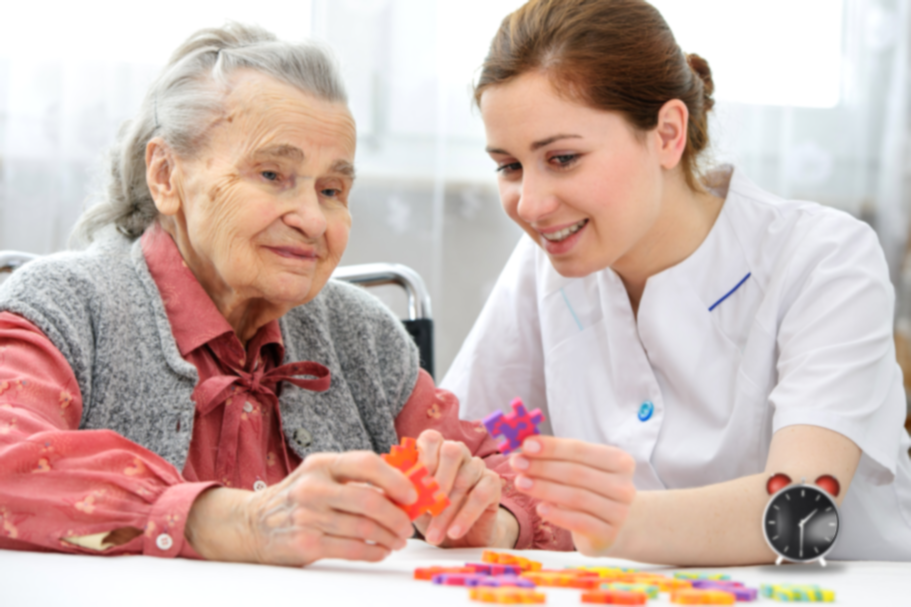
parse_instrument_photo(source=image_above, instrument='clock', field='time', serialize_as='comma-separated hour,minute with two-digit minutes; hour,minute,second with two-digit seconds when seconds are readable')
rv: 1,30
